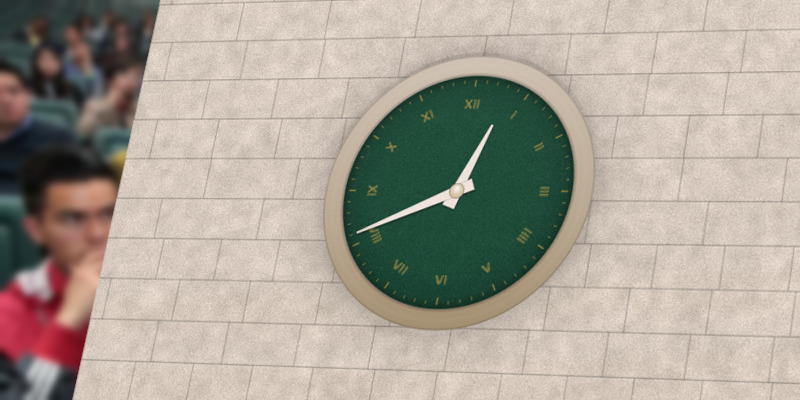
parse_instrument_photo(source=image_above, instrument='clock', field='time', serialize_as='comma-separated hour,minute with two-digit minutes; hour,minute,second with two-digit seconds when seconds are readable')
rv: 12,41
